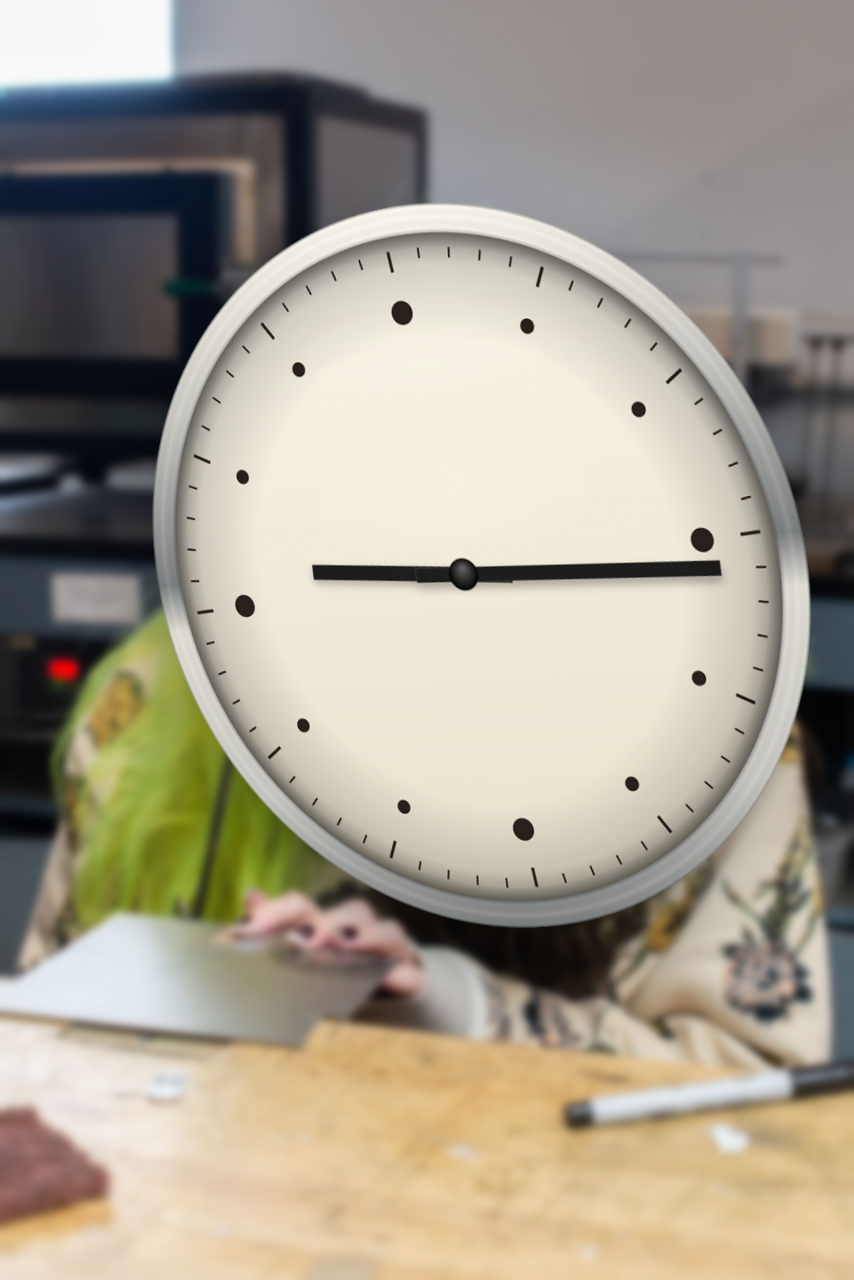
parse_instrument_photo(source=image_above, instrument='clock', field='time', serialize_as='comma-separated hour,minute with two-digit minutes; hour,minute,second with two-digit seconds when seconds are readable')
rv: 9,16
